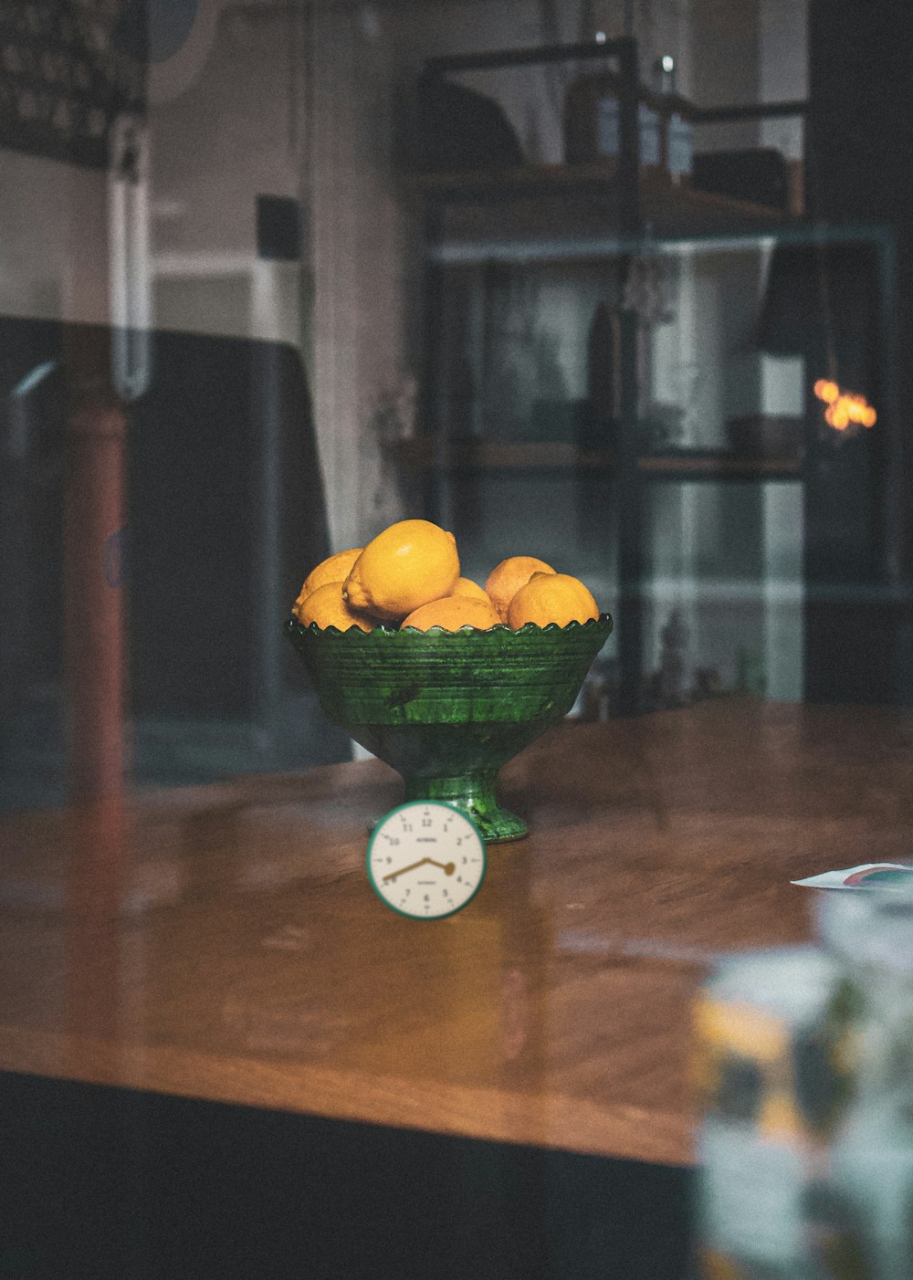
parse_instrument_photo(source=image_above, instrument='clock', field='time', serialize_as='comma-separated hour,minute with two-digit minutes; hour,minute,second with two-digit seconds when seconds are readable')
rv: 3,41
